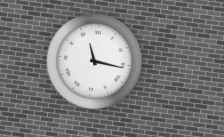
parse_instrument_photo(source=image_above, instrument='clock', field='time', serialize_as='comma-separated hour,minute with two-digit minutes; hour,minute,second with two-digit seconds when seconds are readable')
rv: 11,16
